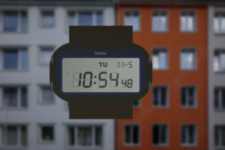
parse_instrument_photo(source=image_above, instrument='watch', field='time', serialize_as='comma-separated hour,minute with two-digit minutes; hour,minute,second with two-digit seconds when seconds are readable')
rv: 10,54,48
